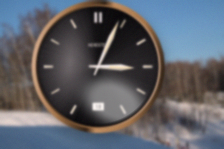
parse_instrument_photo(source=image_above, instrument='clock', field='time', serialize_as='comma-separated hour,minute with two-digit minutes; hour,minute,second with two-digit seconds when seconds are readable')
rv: 3,04
